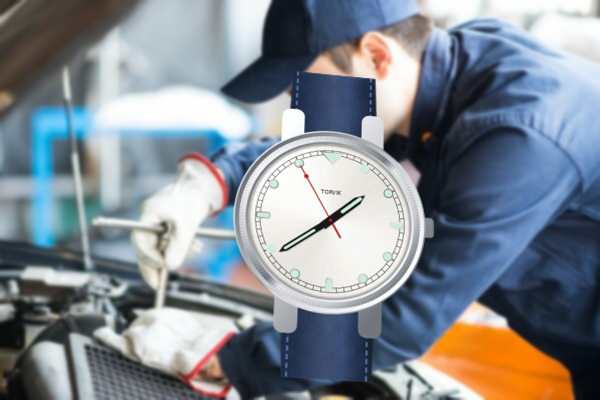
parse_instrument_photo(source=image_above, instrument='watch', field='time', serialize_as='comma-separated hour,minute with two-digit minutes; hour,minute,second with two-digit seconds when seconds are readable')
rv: 1,38,55
